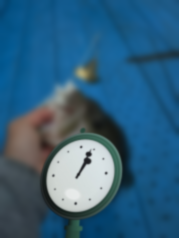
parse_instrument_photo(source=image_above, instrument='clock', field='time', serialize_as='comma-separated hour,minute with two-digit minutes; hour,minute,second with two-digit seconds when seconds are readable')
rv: 1,04
